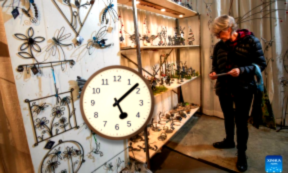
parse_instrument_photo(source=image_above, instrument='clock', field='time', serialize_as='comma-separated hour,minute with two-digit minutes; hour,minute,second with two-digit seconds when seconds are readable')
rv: 5,08
